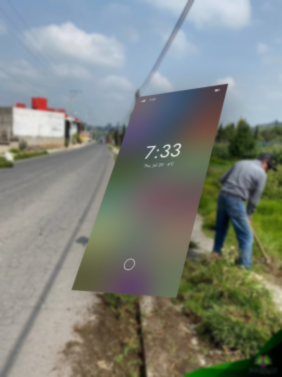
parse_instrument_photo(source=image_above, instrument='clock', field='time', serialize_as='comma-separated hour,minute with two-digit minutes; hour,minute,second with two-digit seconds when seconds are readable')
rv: 7,33
